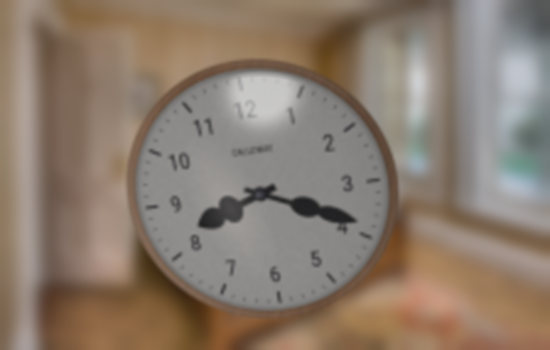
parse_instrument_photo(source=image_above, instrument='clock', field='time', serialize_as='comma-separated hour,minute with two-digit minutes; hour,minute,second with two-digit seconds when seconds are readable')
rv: 8,19
